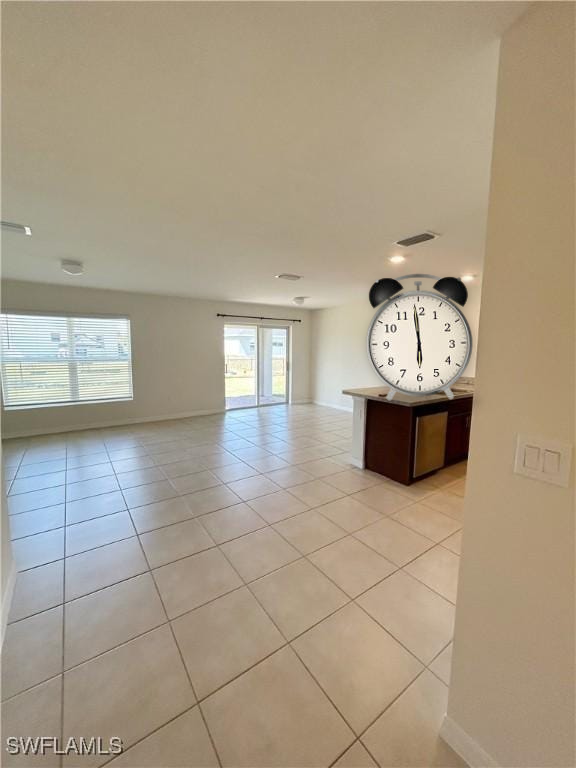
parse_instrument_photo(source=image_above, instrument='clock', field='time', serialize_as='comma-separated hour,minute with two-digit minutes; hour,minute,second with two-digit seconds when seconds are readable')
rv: 5,59
